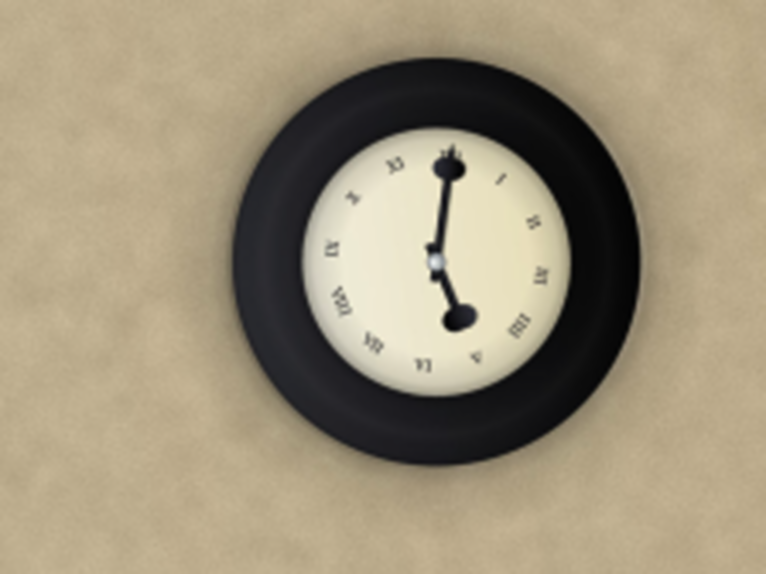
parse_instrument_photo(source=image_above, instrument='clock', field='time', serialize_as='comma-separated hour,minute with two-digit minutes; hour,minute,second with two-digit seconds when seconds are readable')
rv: 5,00
